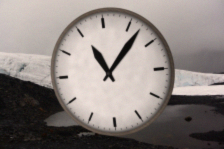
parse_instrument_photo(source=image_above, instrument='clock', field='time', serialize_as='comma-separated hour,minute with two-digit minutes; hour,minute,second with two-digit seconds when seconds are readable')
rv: 11,07
